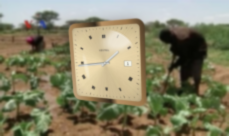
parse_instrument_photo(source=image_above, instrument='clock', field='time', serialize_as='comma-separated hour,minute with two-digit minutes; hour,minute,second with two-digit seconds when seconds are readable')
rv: 1,44
